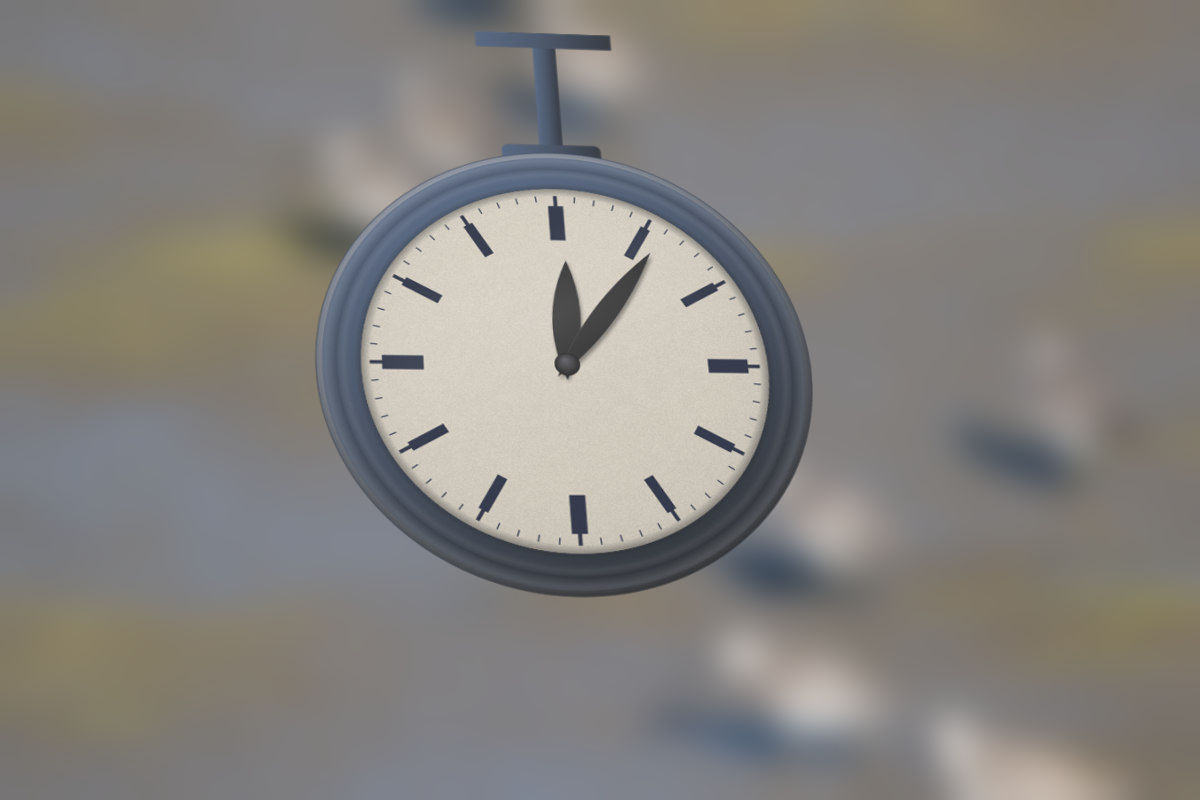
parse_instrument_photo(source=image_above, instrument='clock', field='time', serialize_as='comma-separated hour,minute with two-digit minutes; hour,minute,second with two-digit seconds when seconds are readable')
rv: 12,06
